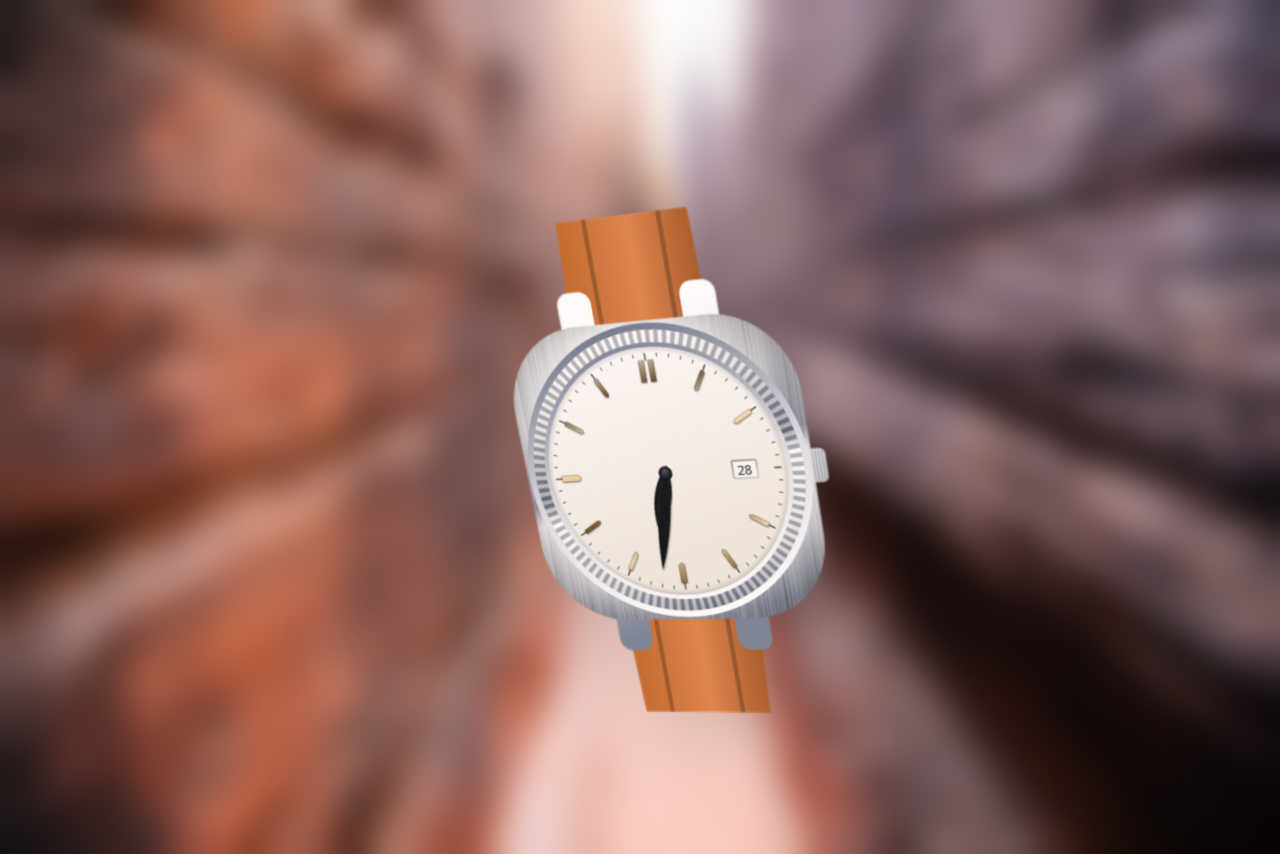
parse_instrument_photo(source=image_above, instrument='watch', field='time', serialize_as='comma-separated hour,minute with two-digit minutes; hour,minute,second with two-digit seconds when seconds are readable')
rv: 6,32
